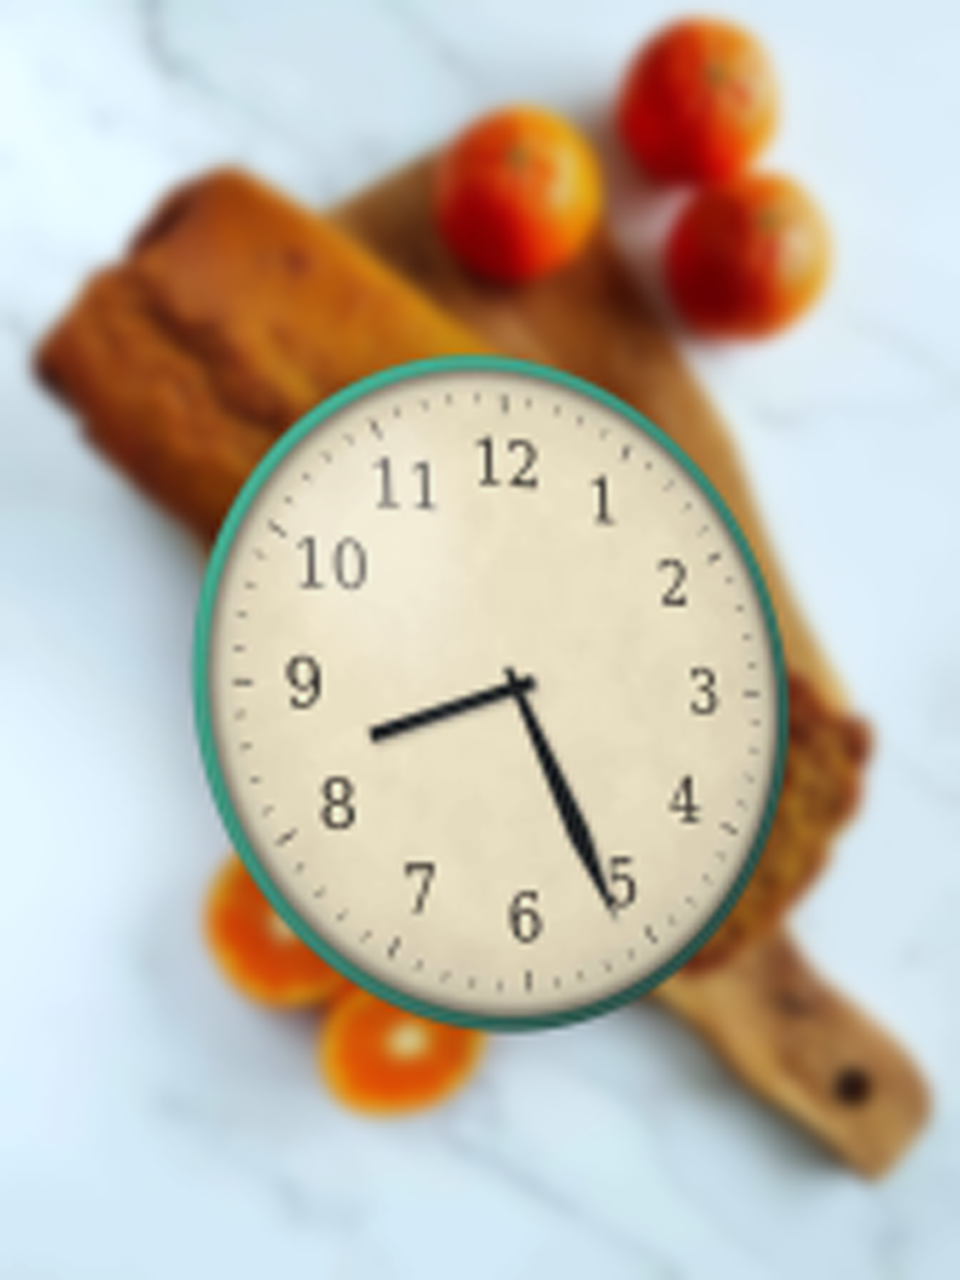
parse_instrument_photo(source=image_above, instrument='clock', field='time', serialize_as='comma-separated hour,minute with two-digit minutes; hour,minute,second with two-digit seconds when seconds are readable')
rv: 8,26
